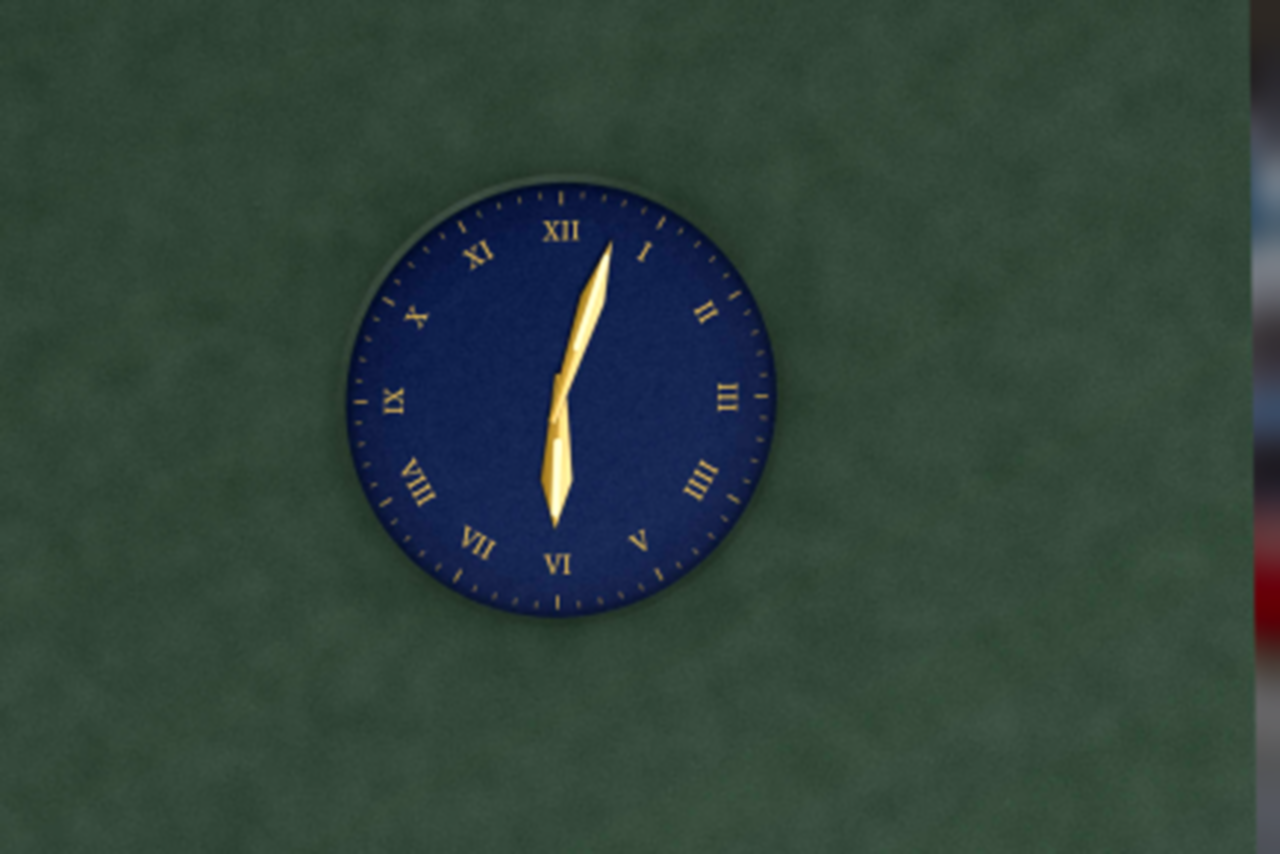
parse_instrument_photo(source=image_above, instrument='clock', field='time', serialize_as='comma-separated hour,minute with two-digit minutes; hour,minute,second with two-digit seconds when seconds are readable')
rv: 6,03
